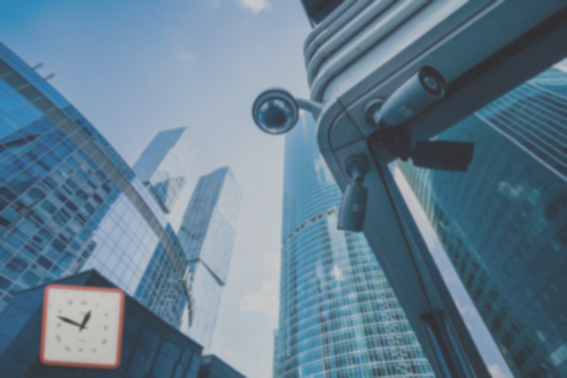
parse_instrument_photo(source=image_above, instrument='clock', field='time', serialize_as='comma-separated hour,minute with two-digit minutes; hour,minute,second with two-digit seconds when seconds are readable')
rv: 12,48
